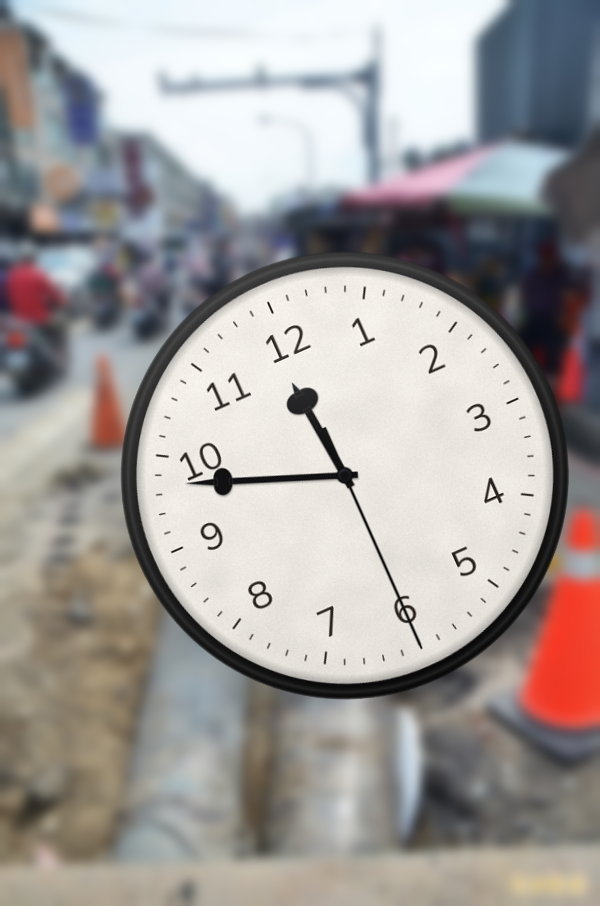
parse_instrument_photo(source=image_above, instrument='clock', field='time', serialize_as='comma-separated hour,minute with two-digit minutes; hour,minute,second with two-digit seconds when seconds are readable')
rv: 11,48,30
